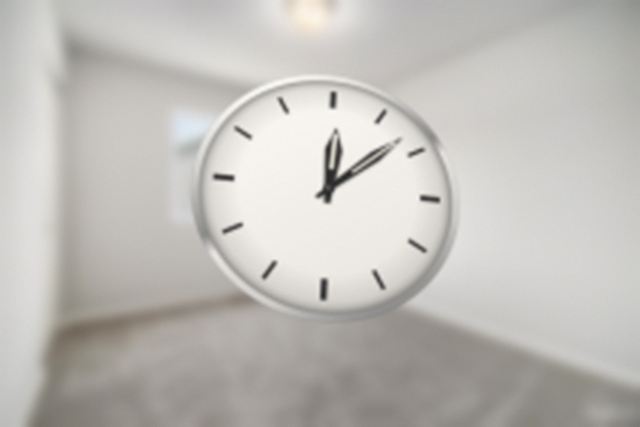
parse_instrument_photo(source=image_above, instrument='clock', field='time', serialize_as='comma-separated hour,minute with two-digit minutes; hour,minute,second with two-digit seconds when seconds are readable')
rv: 12,08
